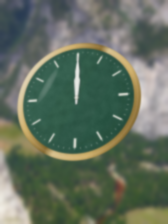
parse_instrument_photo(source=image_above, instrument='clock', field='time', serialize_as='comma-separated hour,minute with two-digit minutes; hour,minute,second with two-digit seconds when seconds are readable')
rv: 12,00
